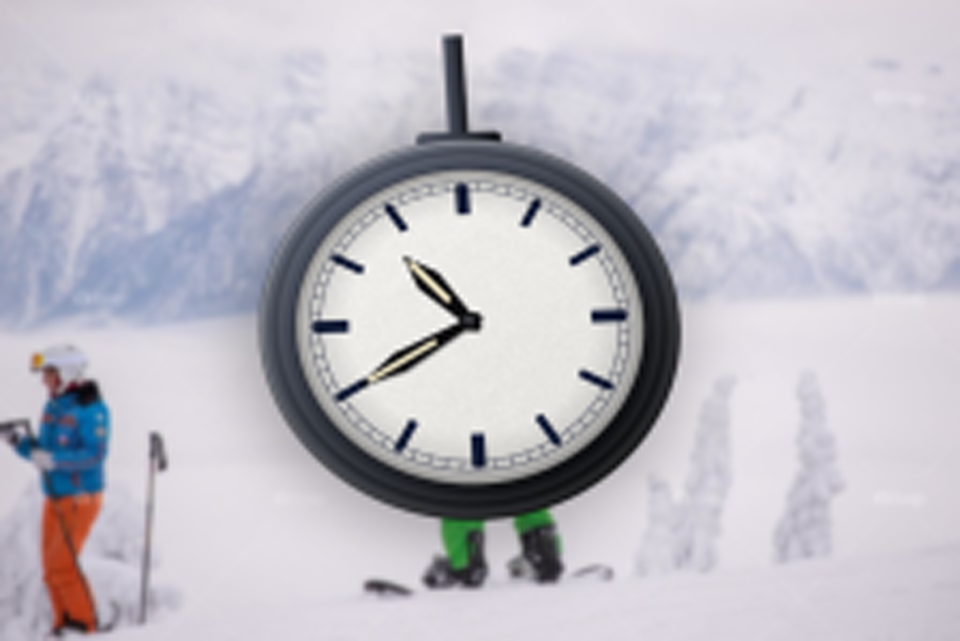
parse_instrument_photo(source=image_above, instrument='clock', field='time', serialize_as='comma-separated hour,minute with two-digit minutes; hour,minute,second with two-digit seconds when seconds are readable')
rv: 10,40
